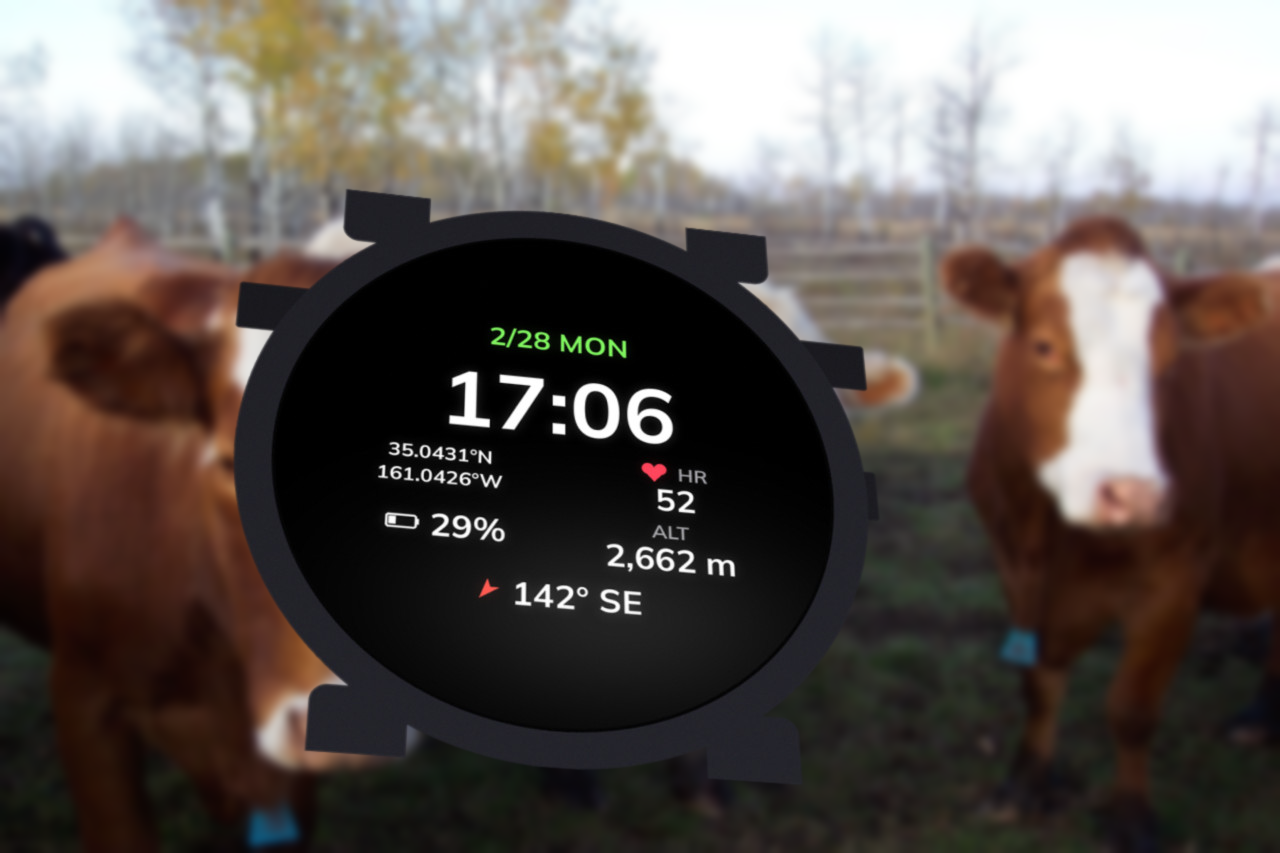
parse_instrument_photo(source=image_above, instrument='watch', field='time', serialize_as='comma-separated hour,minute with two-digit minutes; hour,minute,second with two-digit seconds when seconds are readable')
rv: 17,06
